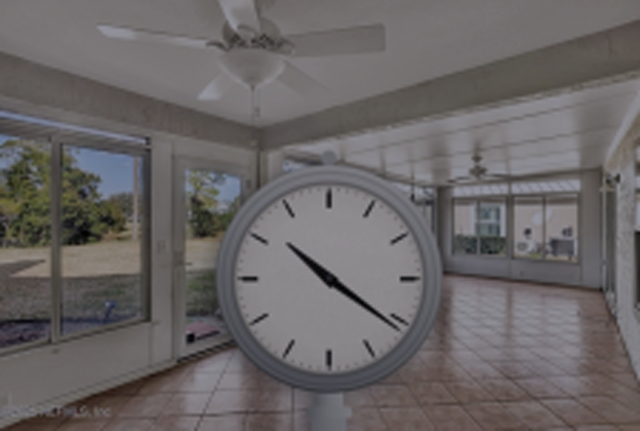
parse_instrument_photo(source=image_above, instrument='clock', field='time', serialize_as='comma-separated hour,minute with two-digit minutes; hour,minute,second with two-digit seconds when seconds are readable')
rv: 10,21
